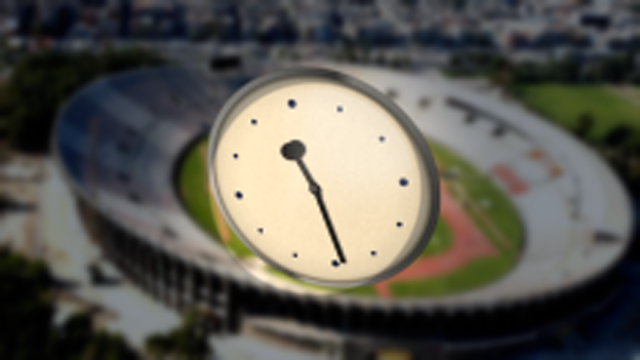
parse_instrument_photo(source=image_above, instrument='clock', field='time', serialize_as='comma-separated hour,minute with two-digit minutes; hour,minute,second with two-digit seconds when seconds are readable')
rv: 11,29
